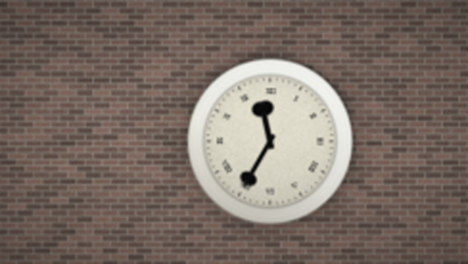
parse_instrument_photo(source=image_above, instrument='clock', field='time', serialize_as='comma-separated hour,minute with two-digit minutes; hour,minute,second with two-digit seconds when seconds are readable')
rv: 11,35
